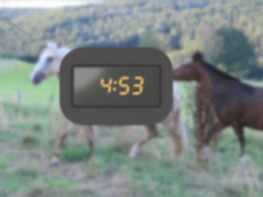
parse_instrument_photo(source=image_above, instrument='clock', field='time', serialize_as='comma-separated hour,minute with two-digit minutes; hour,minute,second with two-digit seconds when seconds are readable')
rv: 4,53
